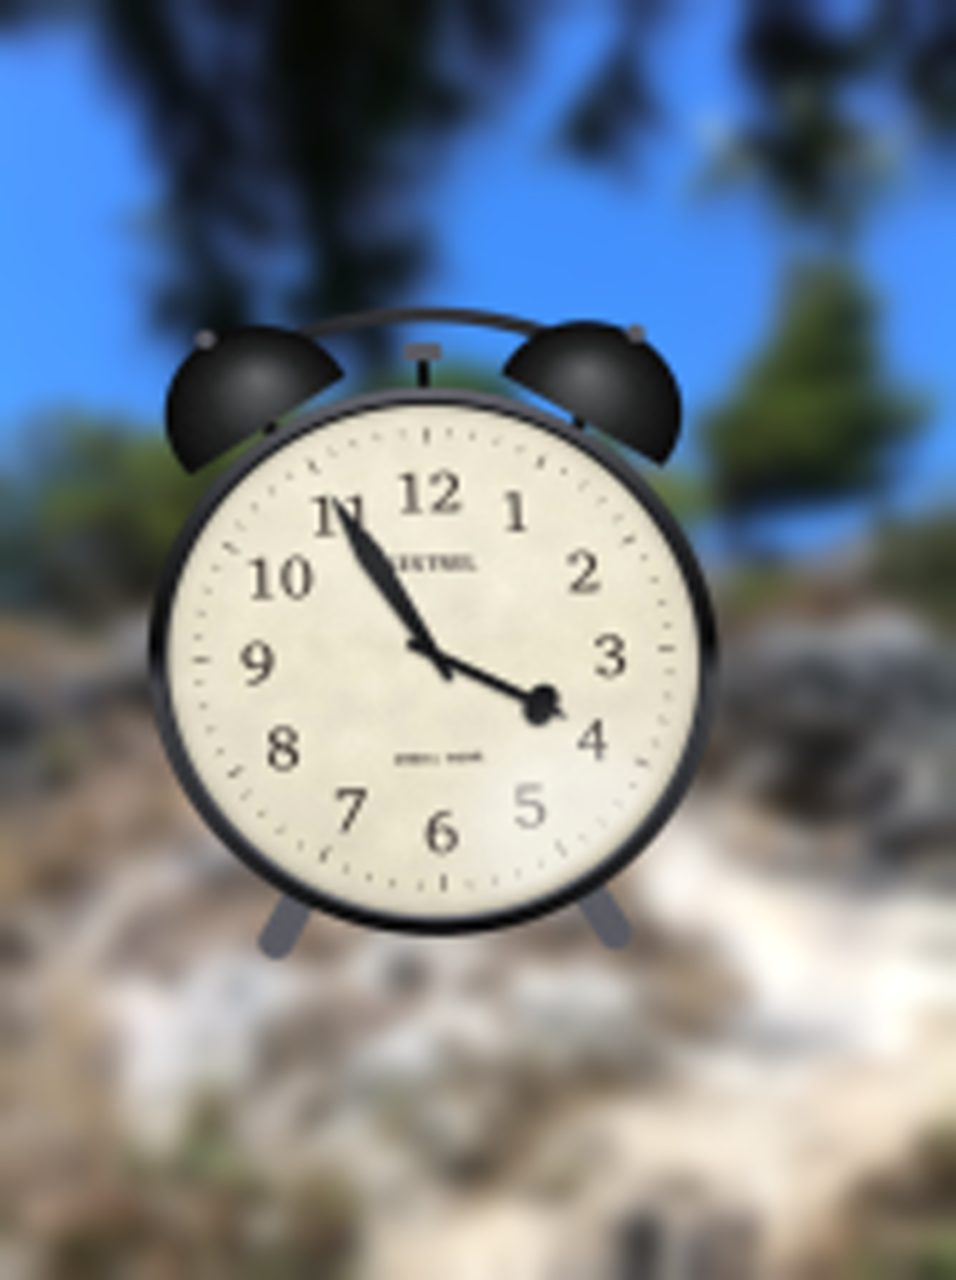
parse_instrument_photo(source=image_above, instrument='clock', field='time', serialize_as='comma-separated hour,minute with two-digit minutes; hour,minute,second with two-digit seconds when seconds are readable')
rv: 3,55
